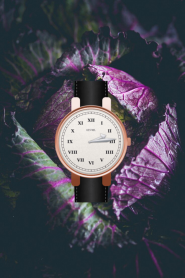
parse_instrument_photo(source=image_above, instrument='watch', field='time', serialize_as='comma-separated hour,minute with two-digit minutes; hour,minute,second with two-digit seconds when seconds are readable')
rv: 2,14
